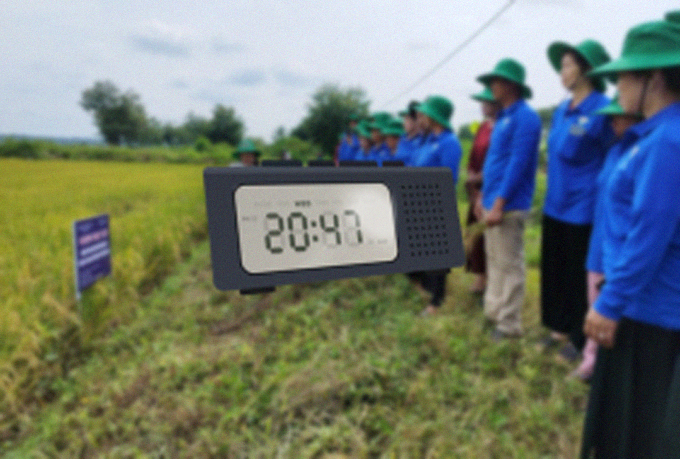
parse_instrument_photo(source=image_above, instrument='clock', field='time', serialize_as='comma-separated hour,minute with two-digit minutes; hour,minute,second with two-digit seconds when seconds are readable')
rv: 20,47
